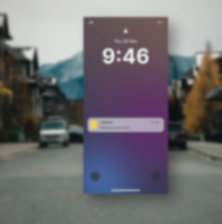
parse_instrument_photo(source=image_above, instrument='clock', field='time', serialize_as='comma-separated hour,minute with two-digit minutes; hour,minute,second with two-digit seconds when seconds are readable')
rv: 9,46
